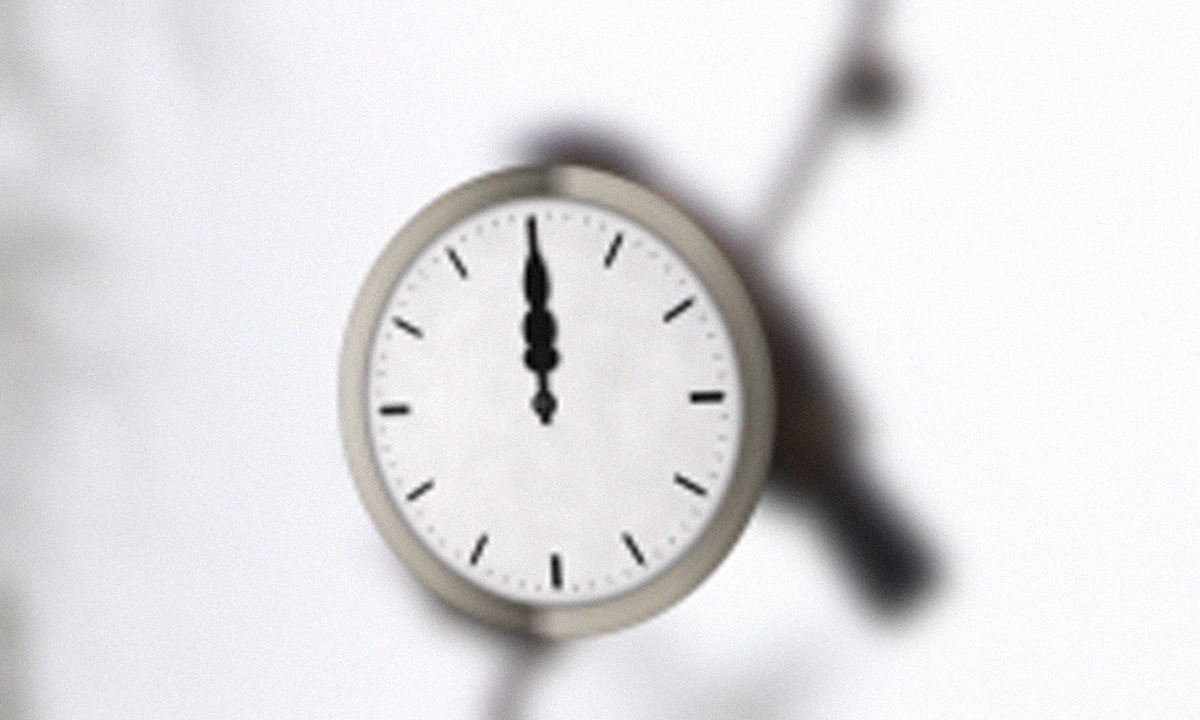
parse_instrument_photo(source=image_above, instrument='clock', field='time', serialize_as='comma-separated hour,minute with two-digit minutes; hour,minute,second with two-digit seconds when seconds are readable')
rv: 12,00
